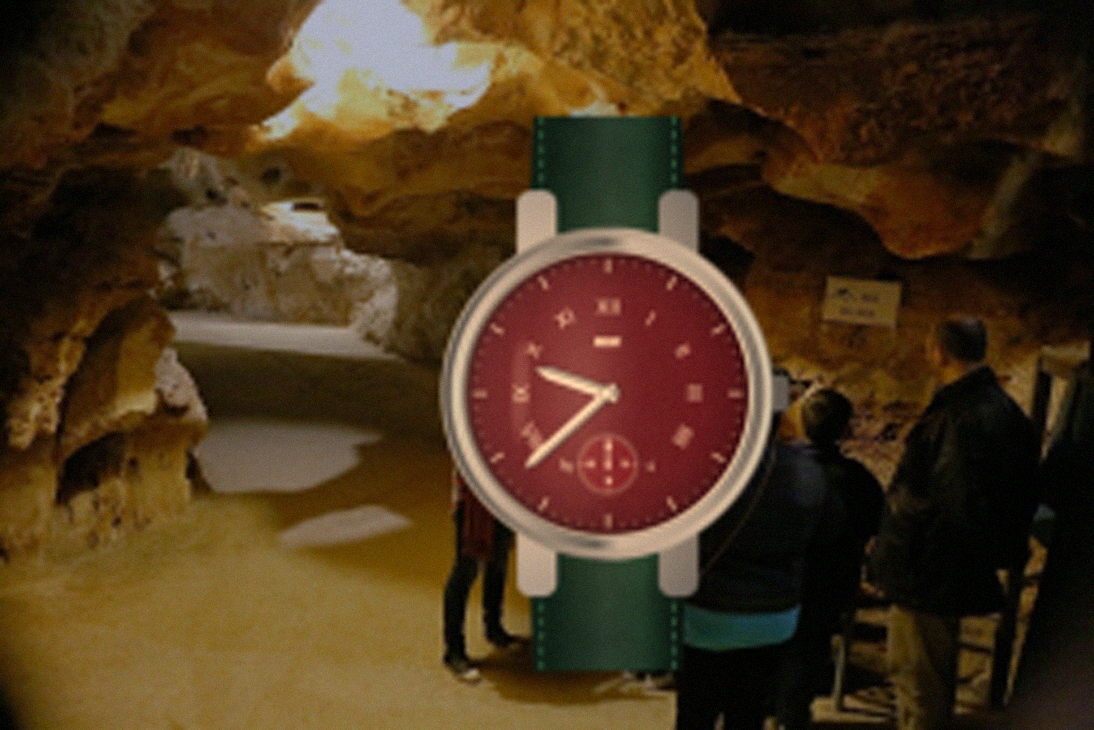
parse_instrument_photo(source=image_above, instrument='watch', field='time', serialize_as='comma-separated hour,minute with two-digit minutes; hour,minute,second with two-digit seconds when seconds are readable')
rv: 9,38
